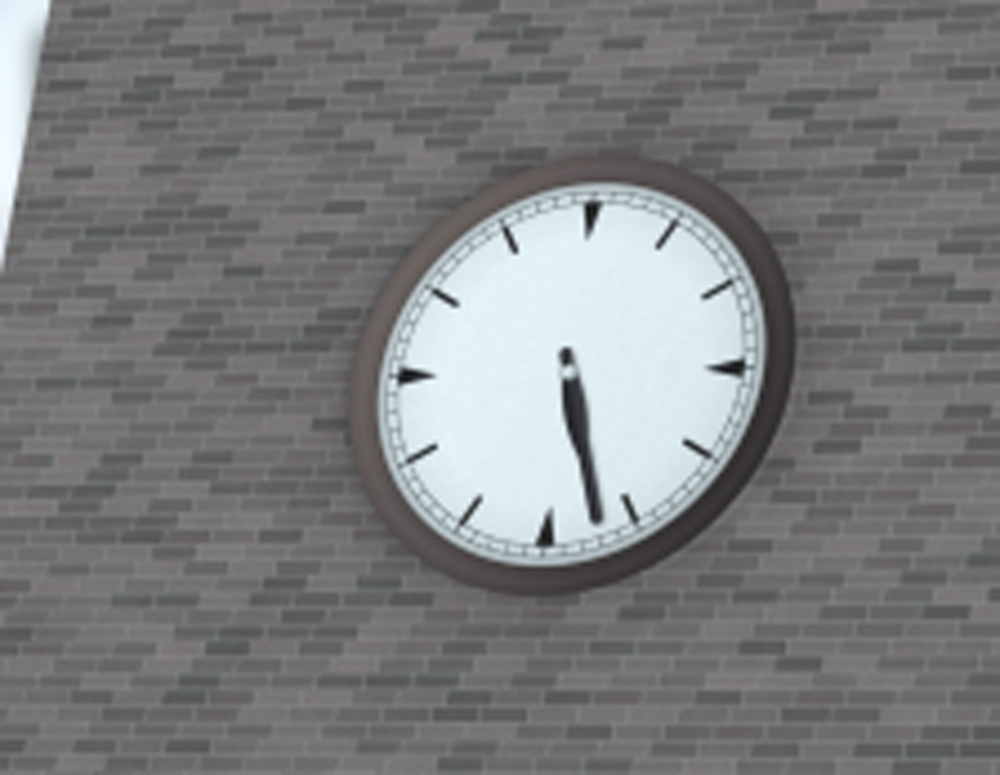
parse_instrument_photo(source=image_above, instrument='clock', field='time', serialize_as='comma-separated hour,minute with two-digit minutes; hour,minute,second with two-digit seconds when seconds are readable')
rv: 5,27
